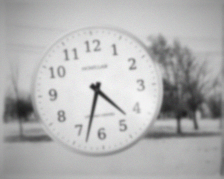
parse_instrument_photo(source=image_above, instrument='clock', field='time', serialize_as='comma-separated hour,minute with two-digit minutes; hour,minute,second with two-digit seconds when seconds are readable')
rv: 4,33
